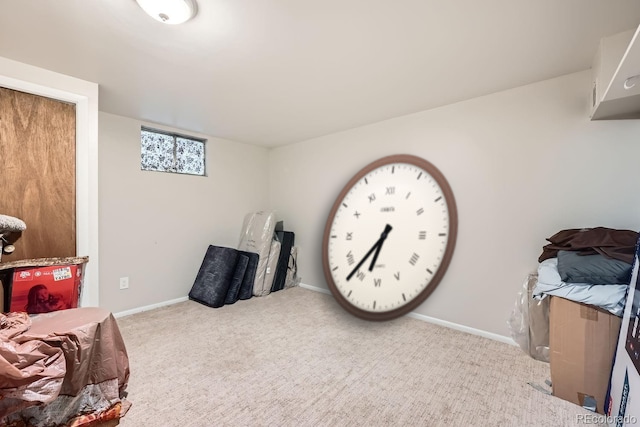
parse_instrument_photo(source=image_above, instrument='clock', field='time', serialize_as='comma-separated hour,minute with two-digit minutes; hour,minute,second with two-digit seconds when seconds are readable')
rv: 6,37
